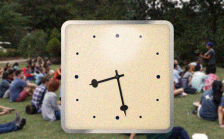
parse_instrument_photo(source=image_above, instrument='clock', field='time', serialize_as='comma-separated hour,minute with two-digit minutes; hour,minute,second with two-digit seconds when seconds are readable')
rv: 8,28
